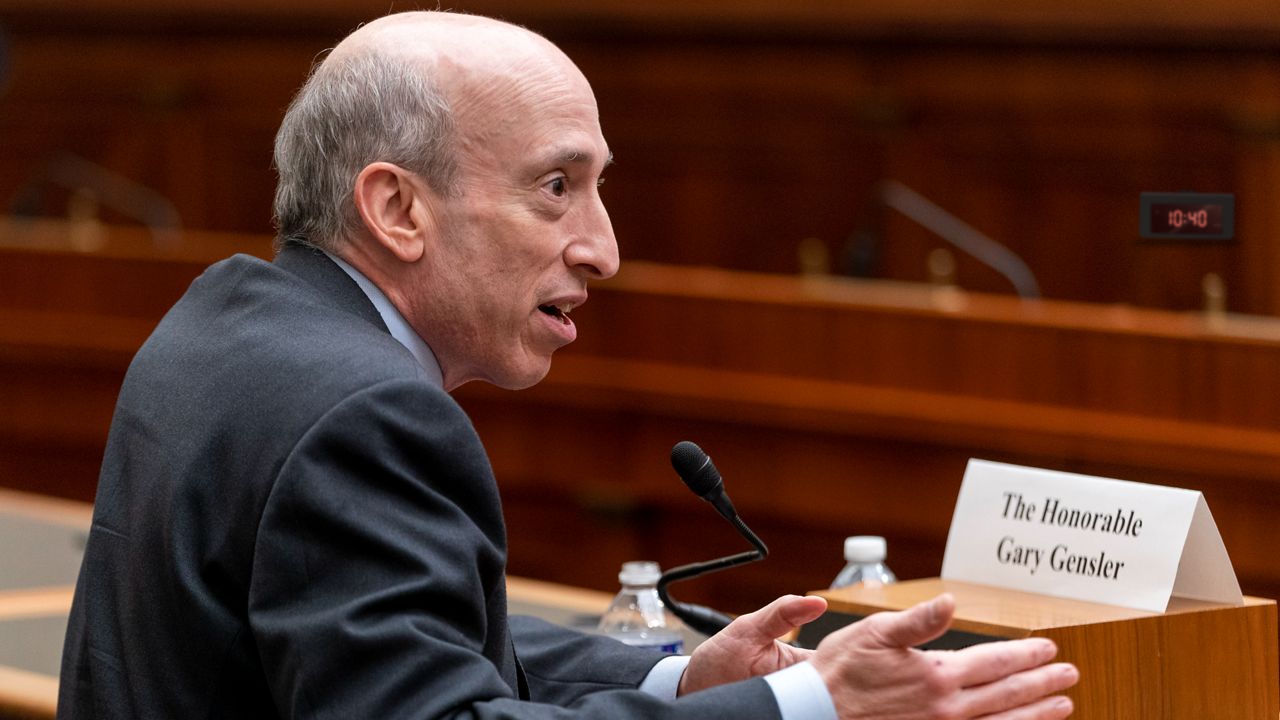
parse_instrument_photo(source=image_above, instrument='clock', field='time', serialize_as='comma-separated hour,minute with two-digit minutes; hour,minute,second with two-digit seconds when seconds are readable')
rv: 10,40
